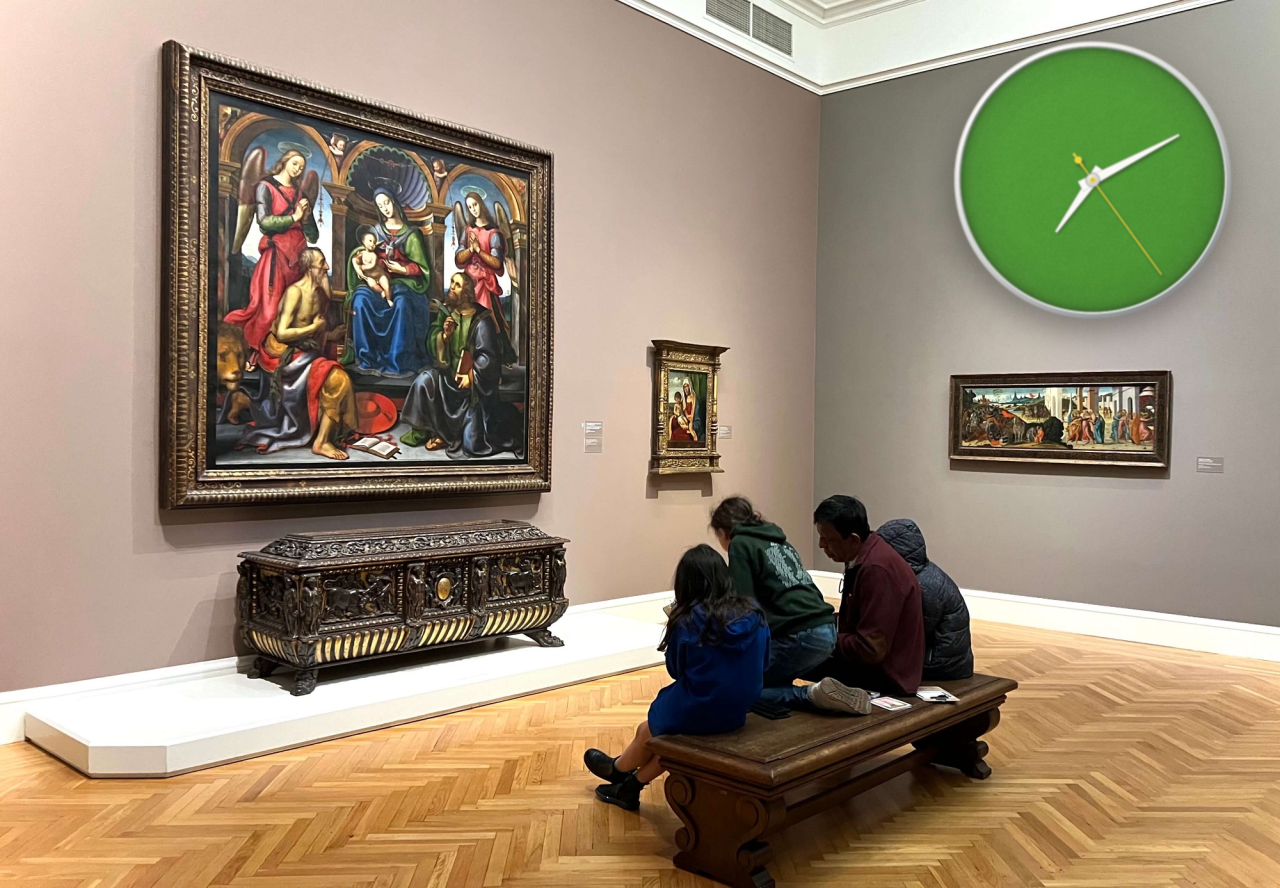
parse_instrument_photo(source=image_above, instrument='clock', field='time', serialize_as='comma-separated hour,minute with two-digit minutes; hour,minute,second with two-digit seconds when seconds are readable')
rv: 7,10,24
